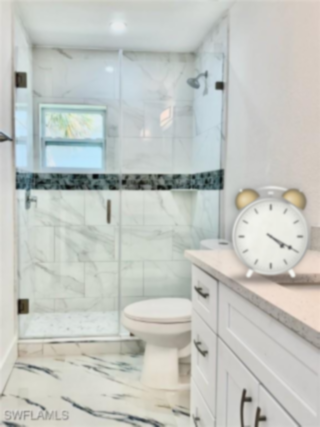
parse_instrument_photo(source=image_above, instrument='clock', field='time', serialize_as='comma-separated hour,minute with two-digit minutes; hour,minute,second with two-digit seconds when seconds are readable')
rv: 4,20
